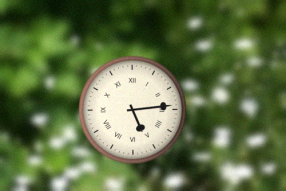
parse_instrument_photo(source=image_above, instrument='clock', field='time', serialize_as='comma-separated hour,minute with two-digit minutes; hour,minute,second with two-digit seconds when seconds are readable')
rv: 5,14
